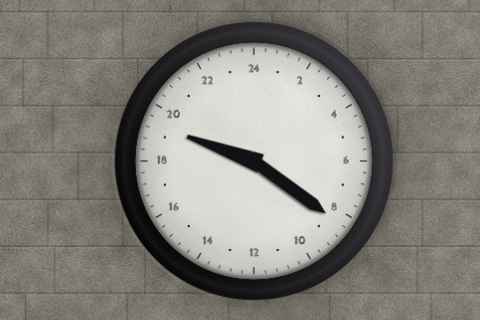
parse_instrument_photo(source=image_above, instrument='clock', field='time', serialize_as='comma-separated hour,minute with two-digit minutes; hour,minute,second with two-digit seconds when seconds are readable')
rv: 19,21
